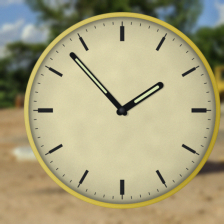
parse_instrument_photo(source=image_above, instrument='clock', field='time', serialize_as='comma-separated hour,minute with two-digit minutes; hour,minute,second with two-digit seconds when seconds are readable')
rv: 1,53
